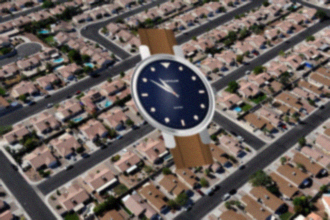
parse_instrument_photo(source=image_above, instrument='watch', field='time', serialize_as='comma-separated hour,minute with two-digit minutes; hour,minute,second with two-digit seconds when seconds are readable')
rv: 10,51
